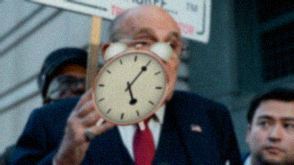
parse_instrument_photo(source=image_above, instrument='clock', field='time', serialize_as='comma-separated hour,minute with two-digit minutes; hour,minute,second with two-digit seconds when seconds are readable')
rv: 5,05
